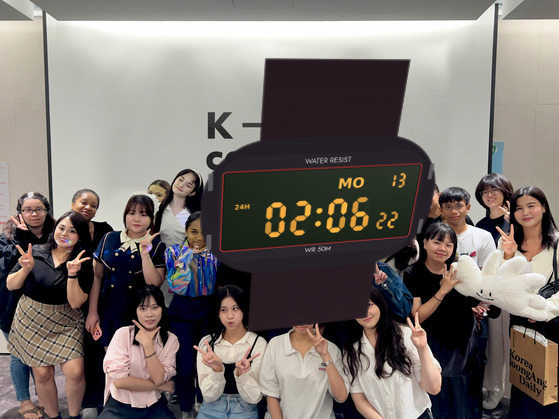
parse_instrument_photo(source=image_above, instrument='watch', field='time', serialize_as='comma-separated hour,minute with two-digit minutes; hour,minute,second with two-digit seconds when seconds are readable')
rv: 2,06,22
